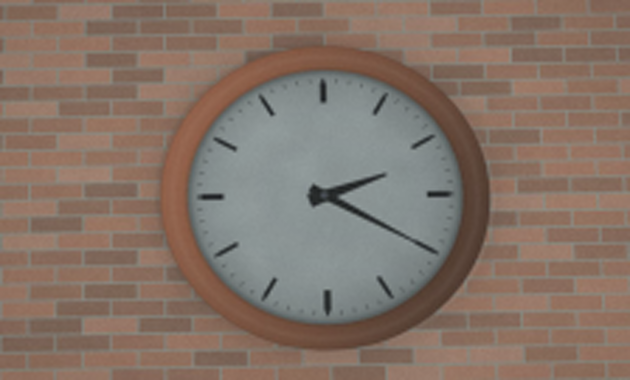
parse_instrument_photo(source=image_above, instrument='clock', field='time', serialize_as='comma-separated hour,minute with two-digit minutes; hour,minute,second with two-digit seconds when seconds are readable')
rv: 2,20
